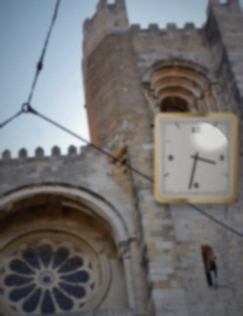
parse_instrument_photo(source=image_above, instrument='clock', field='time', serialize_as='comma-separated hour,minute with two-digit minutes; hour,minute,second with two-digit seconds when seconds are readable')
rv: 3,32
